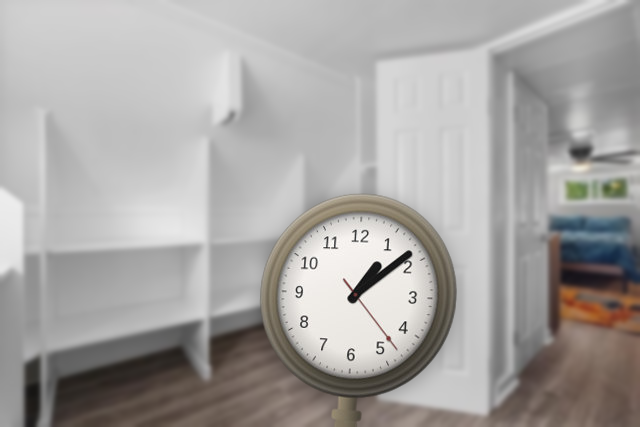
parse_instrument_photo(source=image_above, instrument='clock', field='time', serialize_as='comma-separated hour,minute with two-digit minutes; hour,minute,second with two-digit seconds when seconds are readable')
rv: 1,08,23
